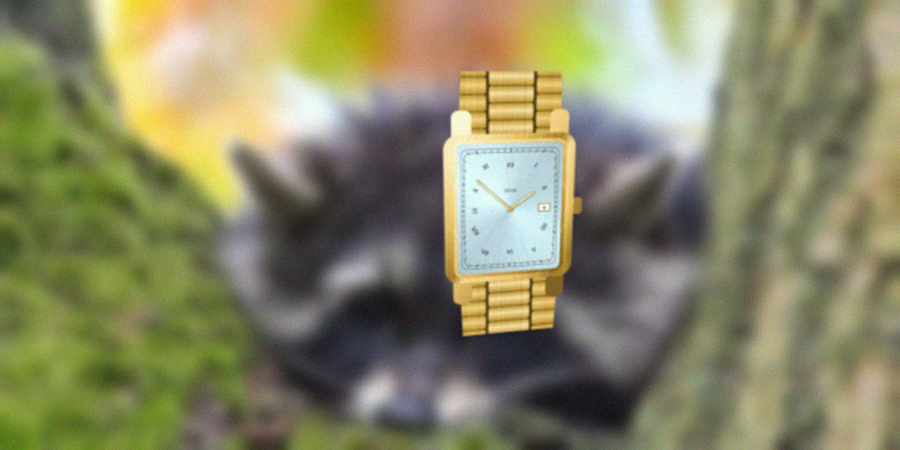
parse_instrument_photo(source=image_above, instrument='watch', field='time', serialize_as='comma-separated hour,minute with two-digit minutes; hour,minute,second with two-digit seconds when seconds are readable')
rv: 1,52
